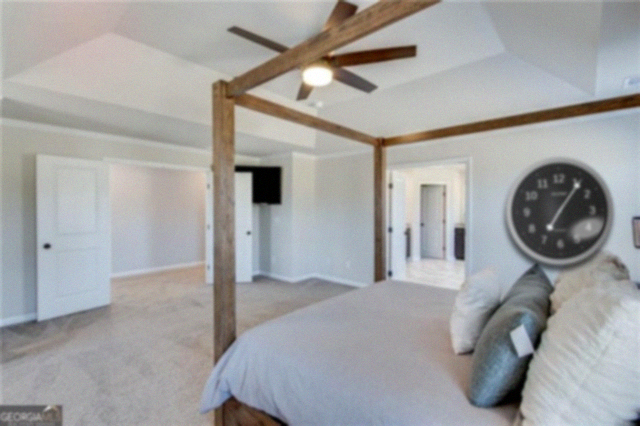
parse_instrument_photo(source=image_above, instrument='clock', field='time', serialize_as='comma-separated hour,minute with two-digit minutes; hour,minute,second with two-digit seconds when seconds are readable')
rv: 7,06
